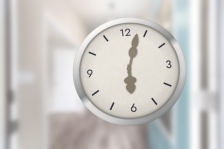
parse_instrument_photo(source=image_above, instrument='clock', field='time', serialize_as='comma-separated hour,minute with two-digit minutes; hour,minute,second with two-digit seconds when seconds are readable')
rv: 6,03
